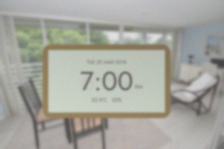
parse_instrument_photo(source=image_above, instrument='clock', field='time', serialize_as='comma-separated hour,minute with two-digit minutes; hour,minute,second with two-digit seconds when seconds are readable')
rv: 7,00
